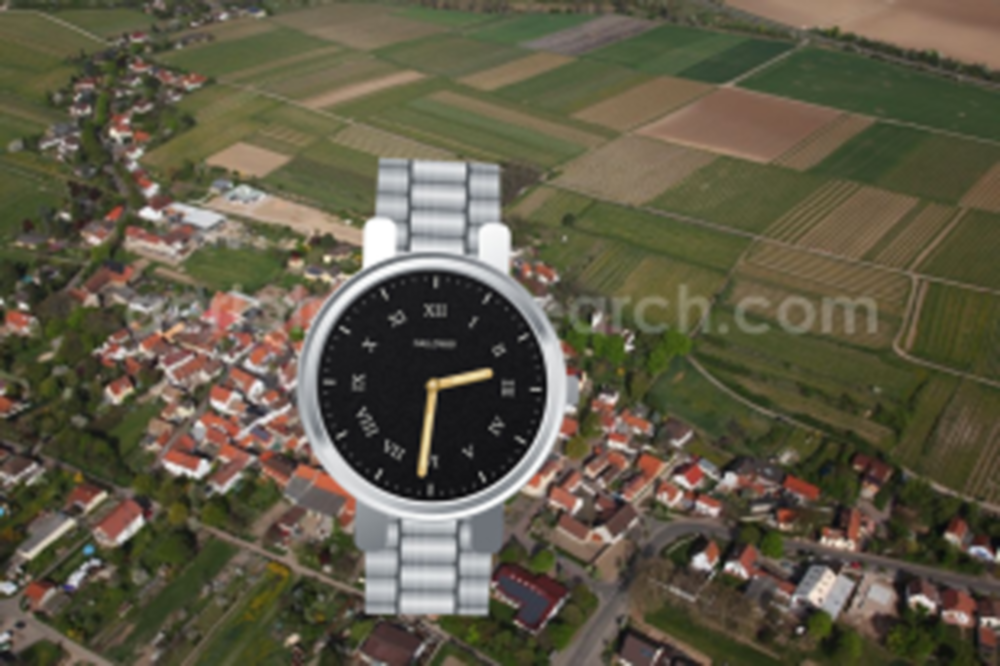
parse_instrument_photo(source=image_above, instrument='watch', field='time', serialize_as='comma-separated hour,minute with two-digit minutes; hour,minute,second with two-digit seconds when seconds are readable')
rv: 2,31
